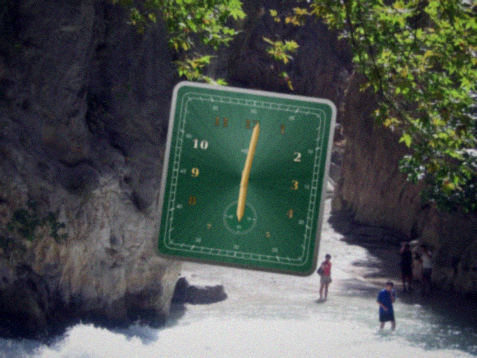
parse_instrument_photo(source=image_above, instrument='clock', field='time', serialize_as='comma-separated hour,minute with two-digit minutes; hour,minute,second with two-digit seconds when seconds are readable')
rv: 6,01
